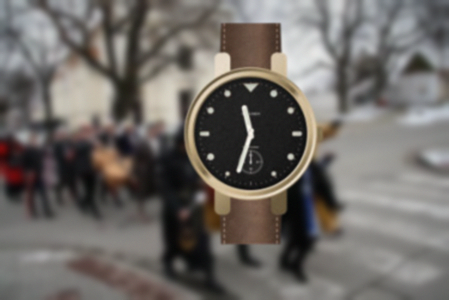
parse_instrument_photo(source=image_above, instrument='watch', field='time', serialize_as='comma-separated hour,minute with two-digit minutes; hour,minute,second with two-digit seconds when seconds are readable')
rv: 11,33
